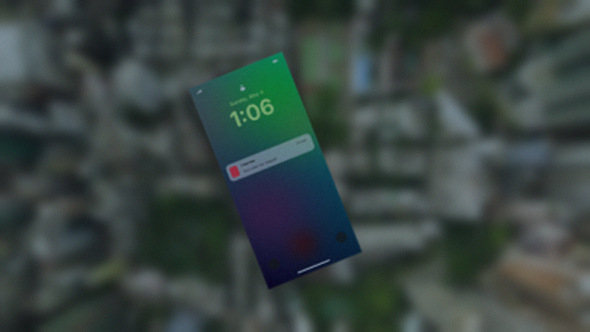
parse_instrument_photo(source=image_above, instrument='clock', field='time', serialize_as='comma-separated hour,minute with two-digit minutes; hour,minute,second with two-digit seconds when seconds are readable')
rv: 1,06
